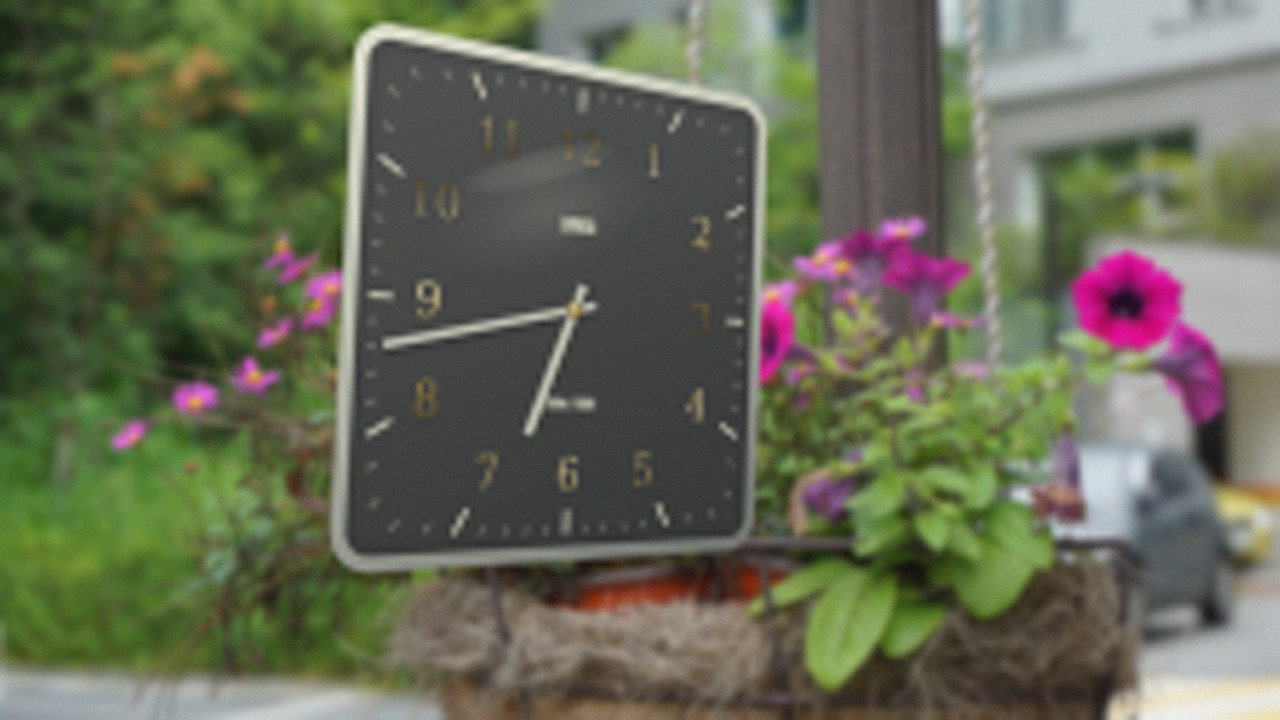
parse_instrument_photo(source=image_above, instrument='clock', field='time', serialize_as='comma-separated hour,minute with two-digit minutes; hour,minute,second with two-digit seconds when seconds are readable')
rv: 6,43
